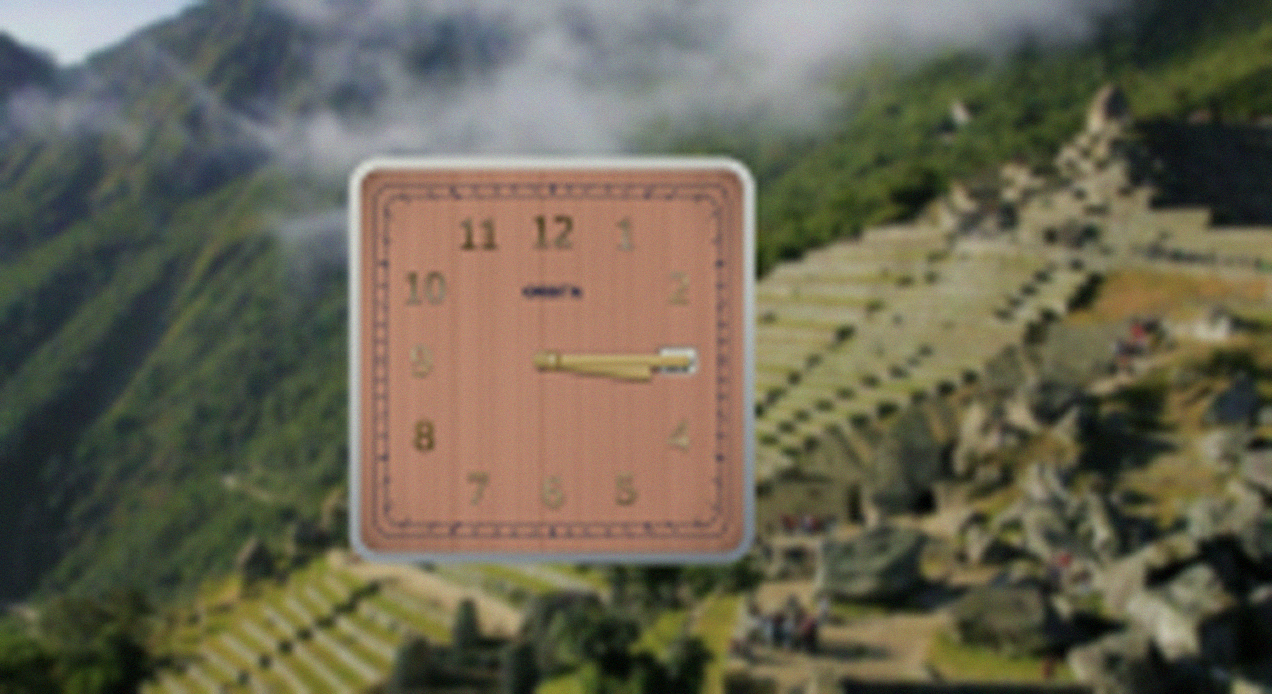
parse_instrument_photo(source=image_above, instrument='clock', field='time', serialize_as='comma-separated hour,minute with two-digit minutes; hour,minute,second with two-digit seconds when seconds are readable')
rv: 3,15
